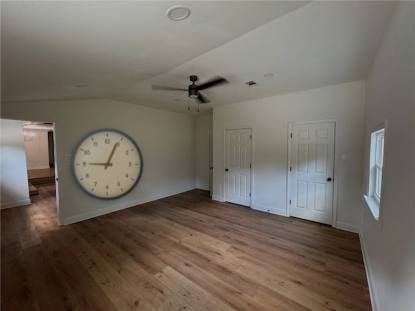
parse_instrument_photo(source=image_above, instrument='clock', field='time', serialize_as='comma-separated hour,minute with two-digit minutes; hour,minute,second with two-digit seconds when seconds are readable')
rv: 9,04
